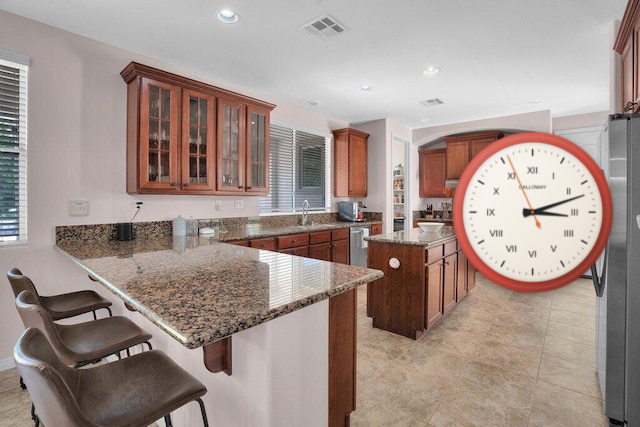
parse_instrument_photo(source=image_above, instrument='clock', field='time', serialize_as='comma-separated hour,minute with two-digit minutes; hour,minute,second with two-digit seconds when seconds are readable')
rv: 3,11,56
